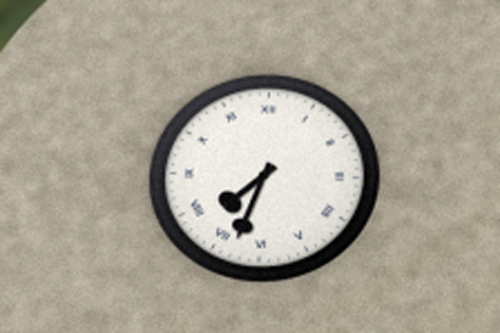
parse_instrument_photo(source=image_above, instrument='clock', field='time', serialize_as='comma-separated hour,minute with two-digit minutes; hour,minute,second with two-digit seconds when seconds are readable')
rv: 7,33
